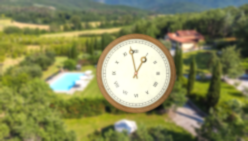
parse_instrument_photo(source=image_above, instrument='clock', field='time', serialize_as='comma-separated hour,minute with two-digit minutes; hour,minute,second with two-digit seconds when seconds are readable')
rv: 12,58
